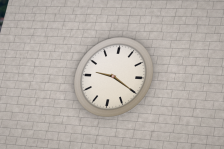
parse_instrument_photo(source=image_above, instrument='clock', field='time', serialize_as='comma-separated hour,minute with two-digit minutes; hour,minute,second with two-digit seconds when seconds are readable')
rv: 9,20
